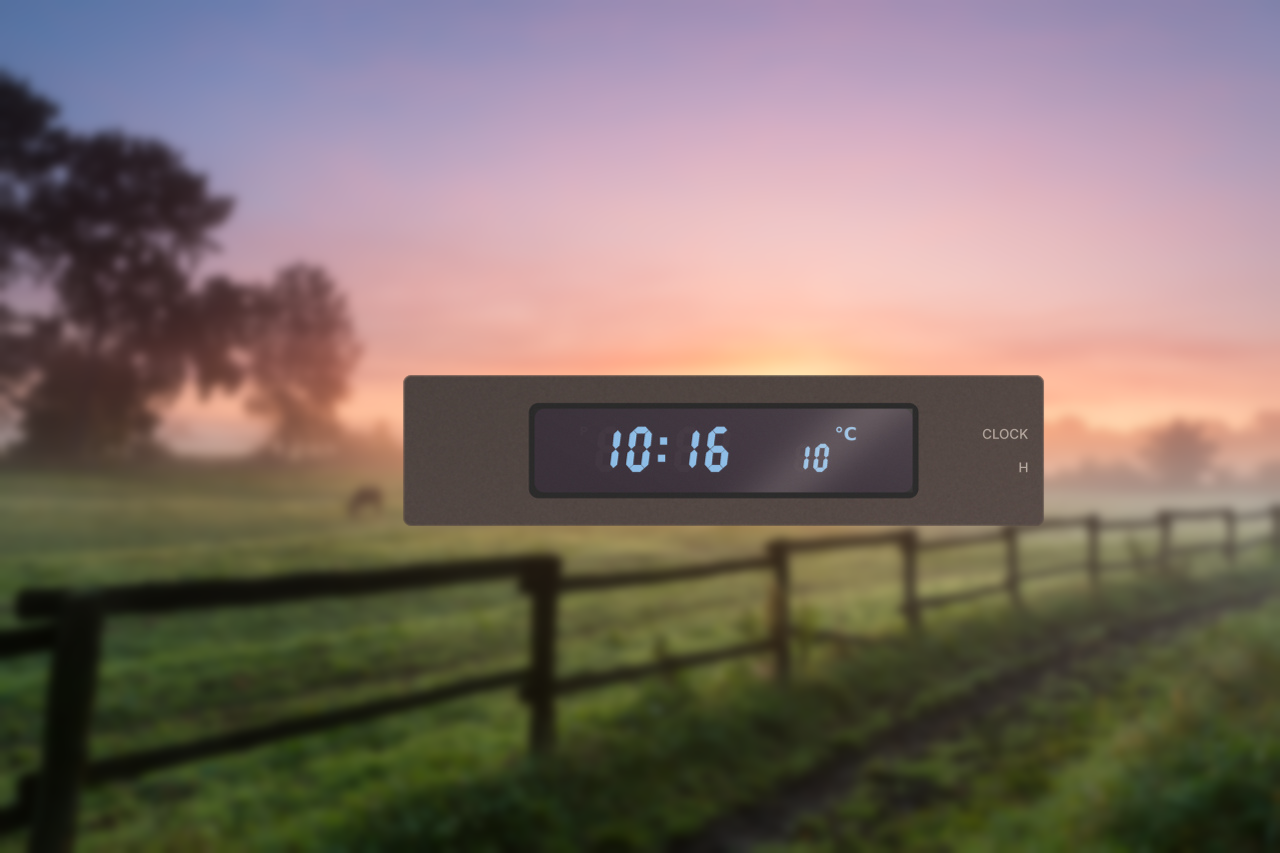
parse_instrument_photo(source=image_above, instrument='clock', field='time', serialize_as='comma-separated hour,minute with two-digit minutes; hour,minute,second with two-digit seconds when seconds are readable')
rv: 10,16
